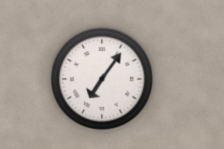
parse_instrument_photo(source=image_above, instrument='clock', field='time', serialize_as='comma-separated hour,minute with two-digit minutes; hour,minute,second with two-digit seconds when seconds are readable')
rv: 7,06
